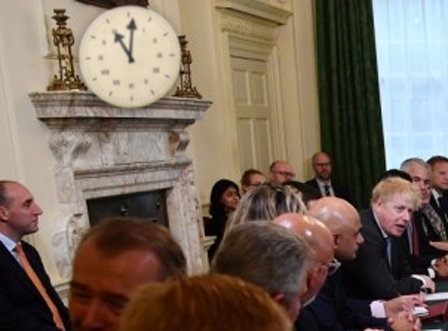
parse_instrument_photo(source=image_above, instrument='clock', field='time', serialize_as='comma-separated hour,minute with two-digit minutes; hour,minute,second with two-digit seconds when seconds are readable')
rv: 11,01
